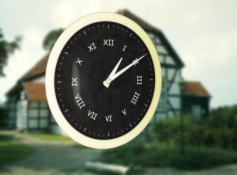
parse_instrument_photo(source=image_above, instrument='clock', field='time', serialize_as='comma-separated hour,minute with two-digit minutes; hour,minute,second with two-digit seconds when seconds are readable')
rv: 1,10
